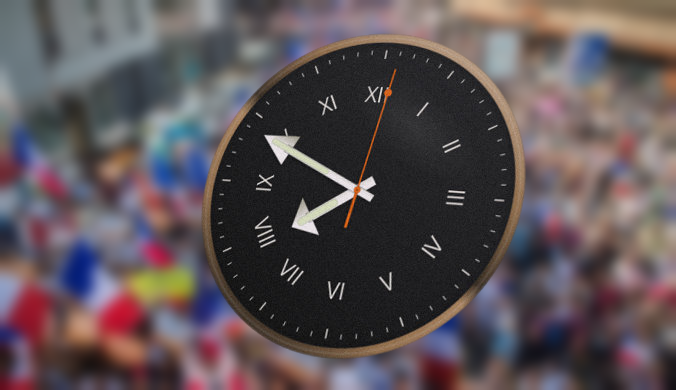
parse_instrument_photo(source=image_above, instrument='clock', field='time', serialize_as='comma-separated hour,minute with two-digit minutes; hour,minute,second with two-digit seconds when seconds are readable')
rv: 7,49,01
